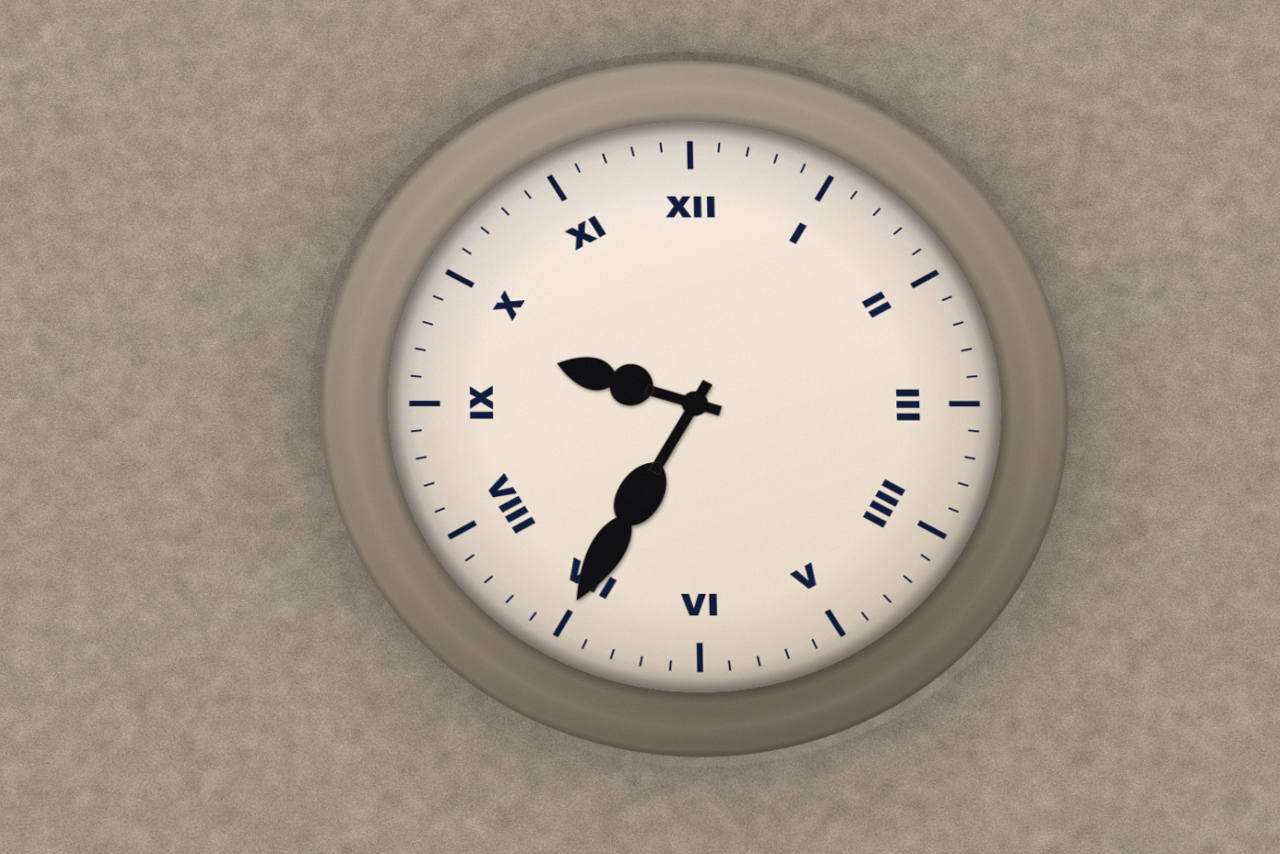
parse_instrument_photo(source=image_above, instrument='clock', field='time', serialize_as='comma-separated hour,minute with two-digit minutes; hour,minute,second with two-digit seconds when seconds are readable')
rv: 9,35
